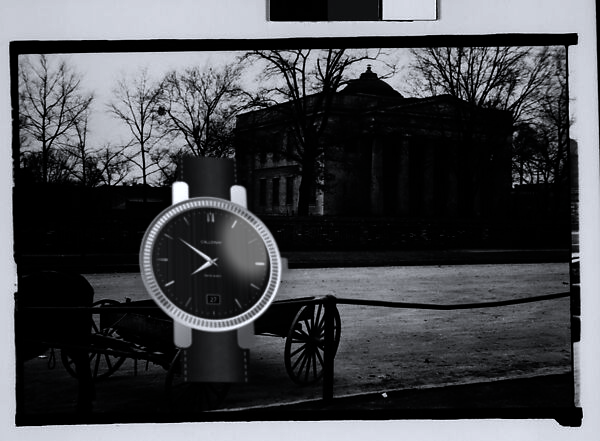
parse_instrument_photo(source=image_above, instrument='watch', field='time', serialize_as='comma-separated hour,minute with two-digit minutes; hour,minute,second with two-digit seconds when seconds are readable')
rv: 7,51
